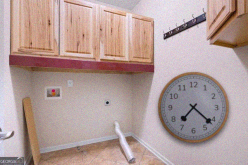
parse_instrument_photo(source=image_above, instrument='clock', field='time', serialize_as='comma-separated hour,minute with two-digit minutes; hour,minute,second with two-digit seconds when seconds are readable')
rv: 7,22
